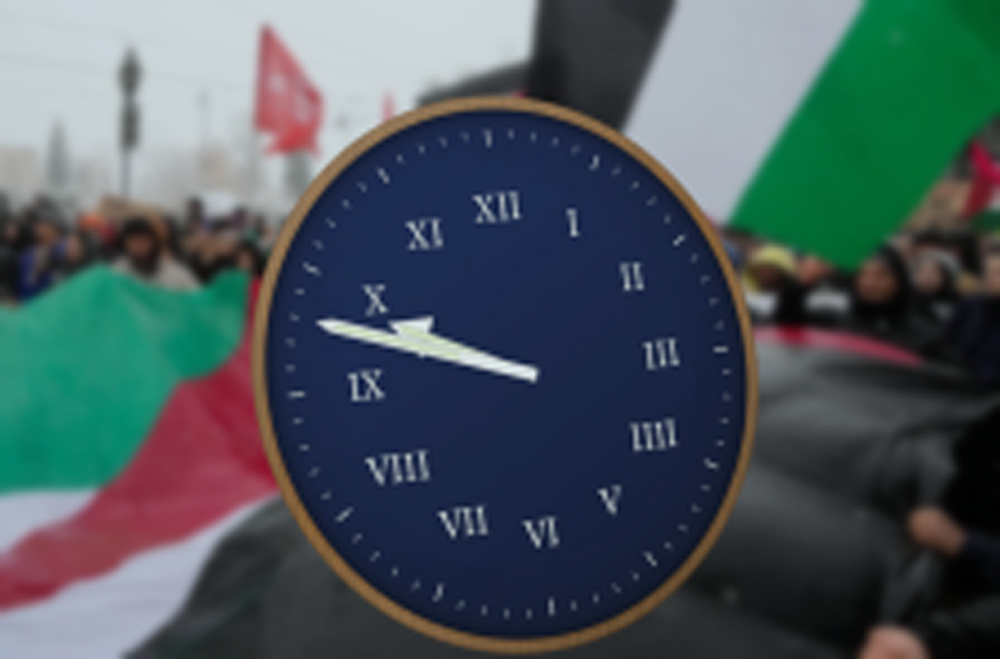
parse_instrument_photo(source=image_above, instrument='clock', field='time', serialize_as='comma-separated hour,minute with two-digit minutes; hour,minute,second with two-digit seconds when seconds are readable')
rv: 9,48
